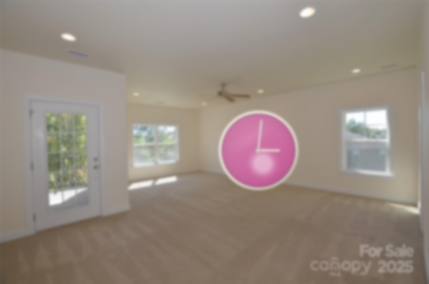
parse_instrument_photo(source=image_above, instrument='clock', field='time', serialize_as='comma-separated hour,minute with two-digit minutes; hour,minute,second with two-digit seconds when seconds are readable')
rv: 3,01
